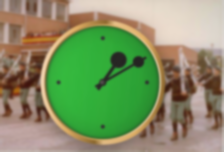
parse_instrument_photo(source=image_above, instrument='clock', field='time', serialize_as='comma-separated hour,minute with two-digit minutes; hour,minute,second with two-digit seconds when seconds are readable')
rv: 1,10
